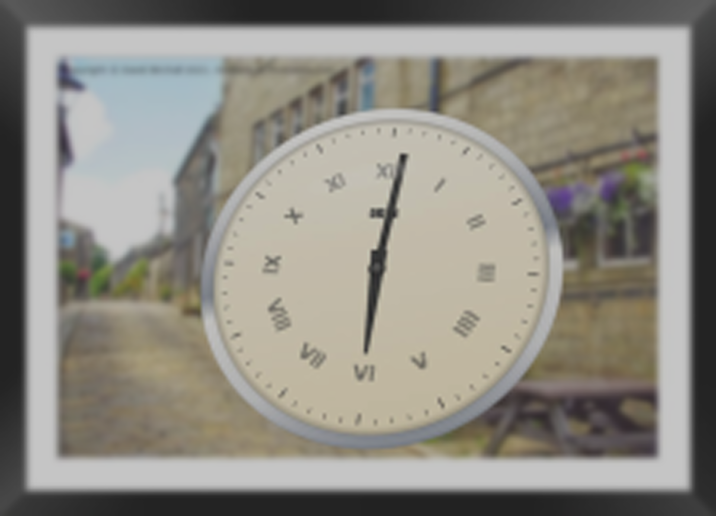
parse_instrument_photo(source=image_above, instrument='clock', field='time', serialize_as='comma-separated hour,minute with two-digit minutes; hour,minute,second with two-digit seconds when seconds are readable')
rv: 6,01
